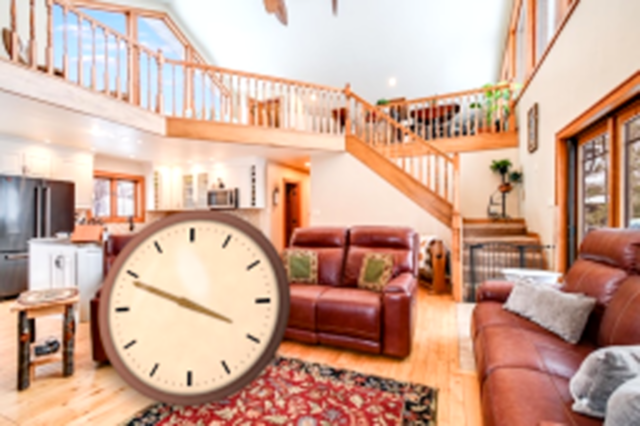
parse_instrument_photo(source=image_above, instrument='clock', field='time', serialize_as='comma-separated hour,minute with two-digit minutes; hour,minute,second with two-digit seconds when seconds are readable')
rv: 3,49
